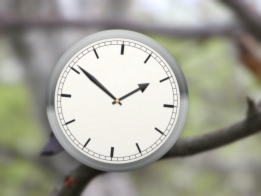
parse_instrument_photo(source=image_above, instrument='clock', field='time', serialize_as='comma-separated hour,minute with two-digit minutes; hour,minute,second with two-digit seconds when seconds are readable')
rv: 1,51
